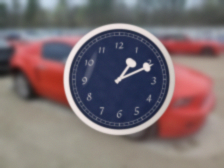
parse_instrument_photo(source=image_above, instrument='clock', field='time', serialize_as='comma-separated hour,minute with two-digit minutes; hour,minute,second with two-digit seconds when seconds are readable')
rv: 1,11
